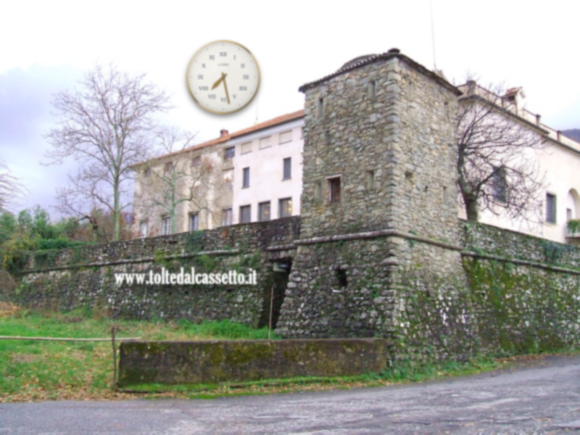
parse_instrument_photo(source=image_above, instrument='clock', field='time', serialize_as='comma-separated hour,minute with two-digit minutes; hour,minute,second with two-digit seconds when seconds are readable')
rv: 7,28
